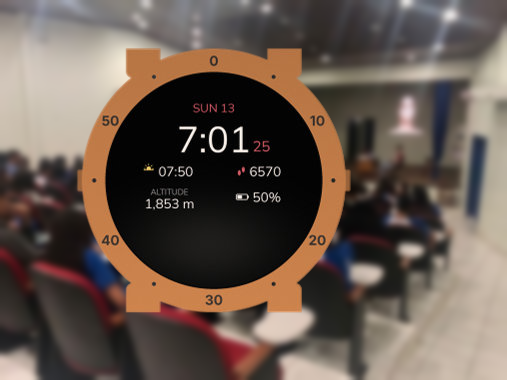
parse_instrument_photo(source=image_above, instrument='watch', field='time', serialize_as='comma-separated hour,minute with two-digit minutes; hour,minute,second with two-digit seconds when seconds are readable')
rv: 7,01,25
